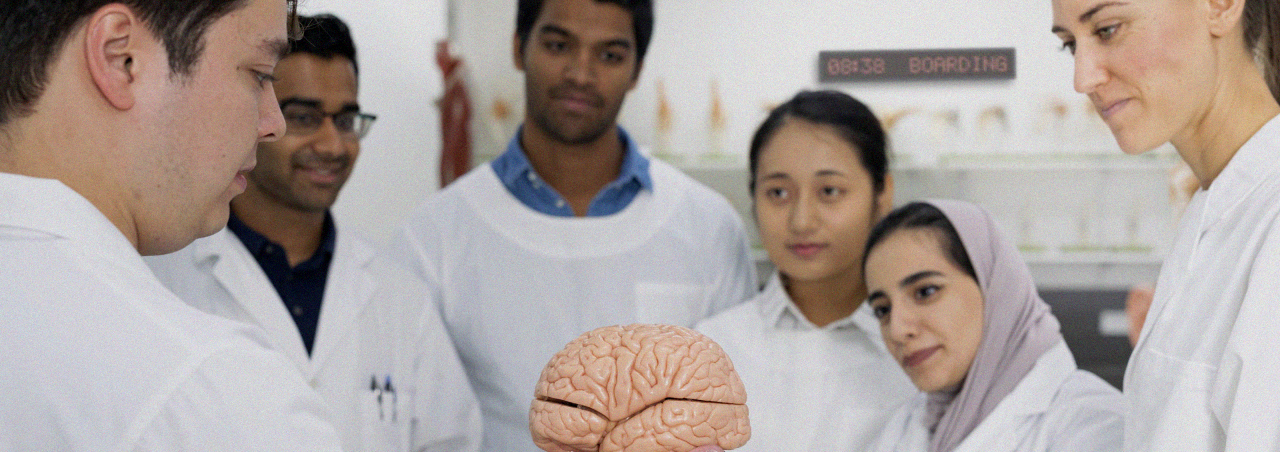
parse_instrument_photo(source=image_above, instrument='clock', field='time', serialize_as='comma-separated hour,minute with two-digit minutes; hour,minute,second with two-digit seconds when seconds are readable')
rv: 8,38
